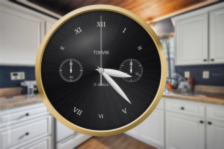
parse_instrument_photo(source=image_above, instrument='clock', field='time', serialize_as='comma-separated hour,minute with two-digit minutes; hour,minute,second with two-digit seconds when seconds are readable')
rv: 3,23
